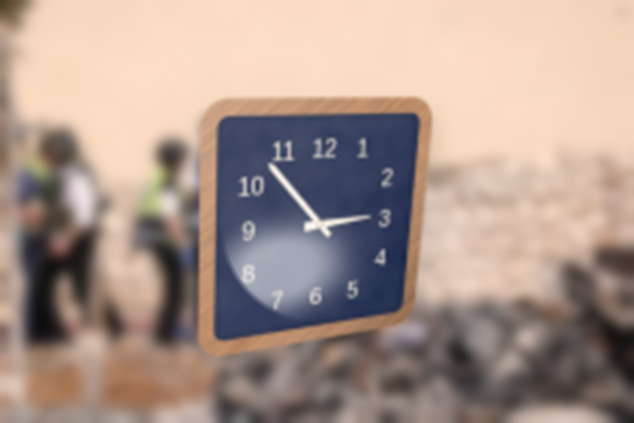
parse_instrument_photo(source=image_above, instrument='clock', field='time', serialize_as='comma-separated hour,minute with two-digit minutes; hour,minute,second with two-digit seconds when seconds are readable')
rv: 2,53
